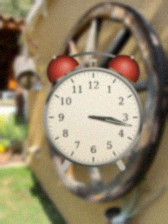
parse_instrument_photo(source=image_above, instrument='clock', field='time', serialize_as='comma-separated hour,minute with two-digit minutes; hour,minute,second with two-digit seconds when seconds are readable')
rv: 3,17
